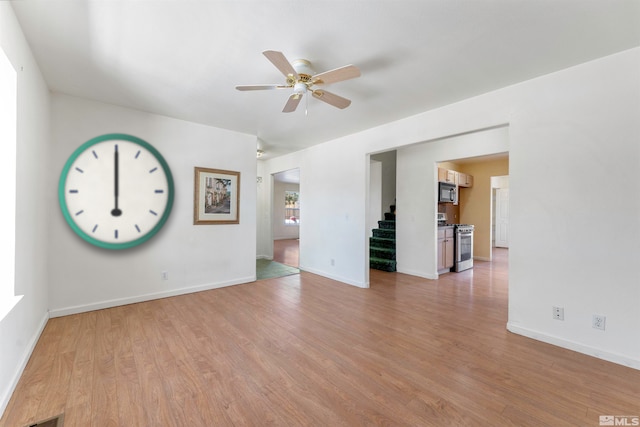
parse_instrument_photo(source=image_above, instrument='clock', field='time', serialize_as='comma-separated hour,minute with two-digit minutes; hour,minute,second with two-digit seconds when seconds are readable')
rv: 6,00
